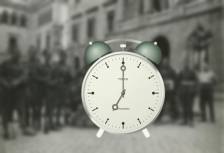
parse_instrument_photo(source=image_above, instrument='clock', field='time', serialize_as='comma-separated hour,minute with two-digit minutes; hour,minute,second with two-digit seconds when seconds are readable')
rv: 7,00
